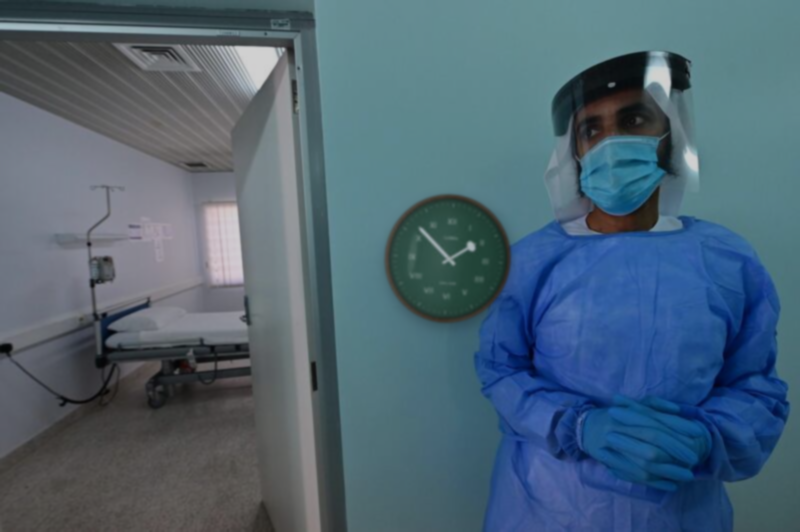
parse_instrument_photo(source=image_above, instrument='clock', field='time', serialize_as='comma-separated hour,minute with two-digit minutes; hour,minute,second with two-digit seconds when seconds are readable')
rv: 1,52
